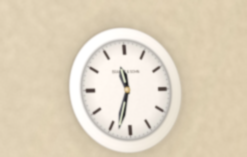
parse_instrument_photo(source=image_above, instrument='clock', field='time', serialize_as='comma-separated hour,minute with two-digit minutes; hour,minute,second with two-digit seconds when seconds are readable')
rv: 11,33
